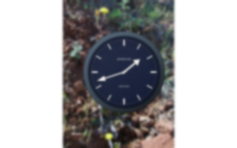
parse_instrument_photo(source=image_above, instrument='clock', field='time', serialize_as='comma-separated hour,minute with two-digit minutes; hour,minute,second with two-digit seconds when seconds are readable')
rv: 1,42
